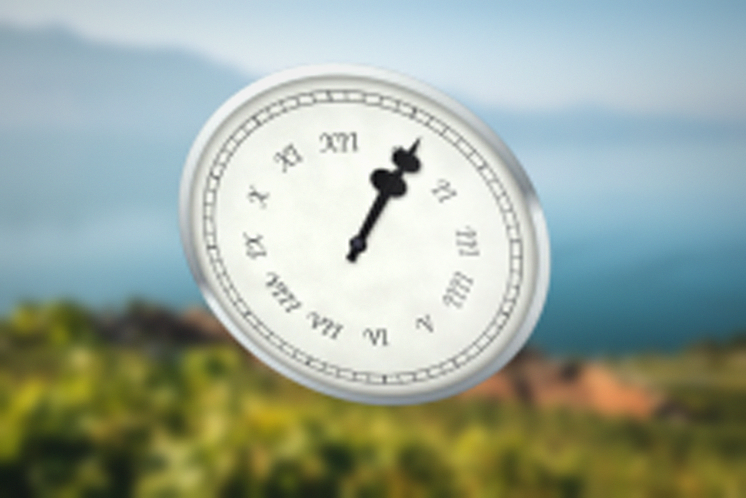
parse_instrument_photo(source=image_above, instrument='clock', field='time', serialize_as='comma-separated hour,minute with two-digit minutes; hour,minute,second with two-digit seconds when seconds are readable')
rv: 1,06
